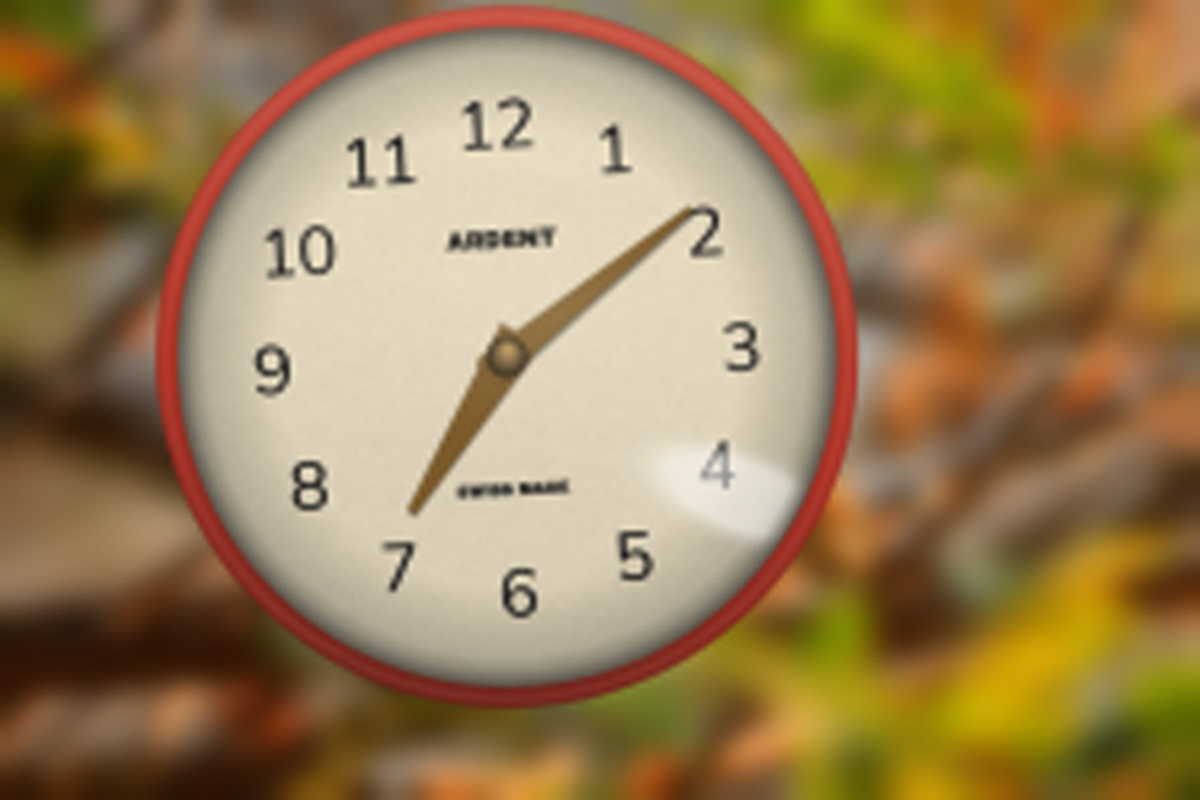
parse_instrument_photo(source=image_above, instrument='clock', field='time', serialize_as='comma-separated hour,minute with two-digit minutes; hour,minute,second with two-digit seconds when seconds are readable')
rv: 7,09
